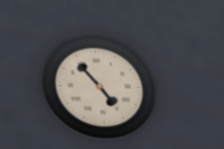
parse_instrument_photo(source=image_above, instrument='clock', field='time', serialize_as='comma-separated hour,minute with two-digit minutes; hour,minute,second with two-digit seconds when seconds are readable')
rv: 4,54
